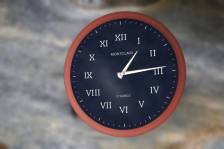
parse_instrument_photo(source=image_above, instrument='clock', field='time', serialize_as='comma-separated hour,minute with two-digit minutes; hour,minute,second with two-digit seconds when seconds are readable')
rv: 1,14
